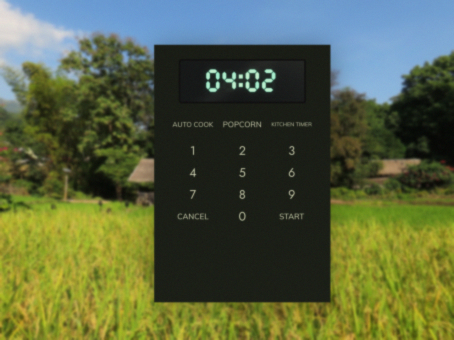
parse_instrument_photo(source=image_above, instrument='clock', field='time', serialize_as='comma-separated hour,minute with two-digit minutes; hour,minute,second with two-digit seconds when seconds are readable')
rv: 4,02
